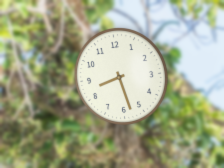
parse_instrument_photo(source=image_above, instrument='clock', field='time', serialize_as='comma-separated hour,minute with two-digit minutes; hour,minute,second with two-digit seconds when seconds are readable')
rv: 8,28
